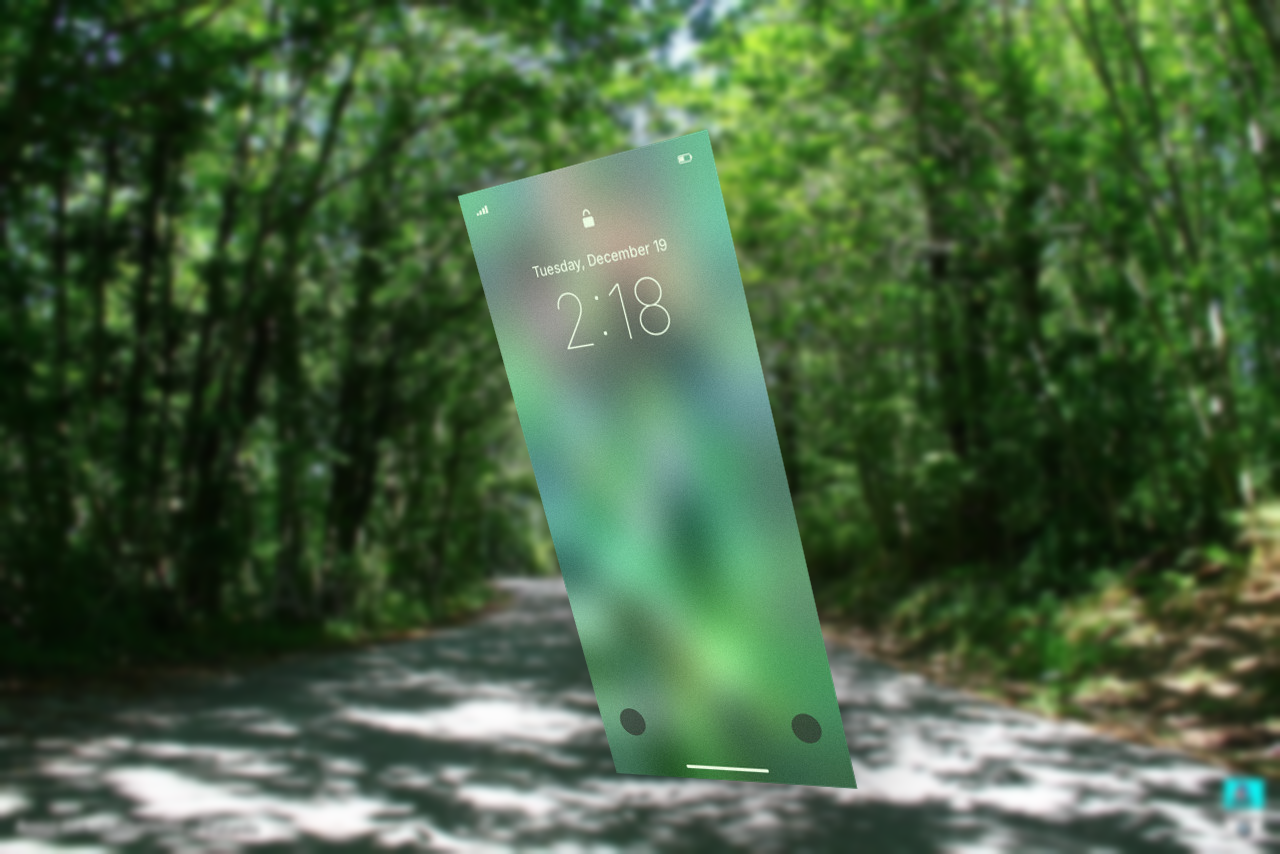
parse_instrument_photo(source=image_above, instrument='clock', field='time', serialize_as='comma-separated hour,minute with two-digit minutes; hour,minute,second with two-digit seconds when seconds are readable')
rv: 2,18
